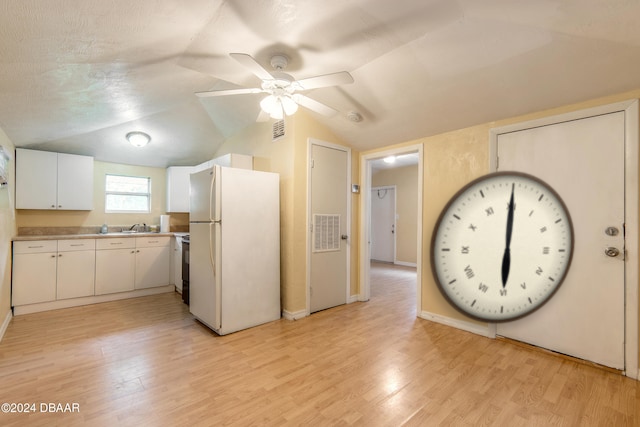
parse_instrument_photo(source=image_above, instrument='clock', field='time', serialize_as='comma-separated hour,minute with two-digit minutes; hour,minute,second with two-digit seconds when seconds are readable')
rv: 6,00
